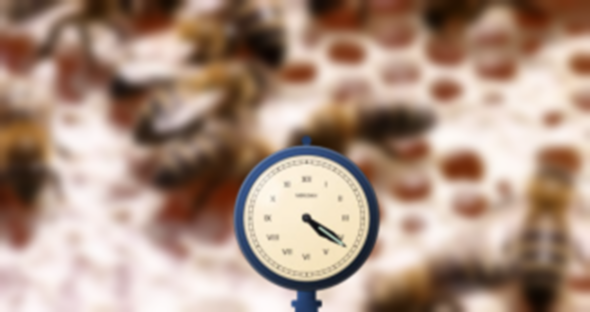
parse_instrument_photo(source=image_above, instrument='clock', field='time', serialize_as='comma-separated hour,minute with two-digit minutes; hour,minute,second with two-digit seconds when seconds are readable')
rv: 4,21
